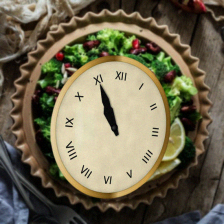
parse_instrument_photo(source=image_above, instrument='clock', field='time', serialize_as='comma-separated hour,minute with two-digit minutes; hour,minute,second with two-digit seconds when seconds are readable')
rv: 10,55
